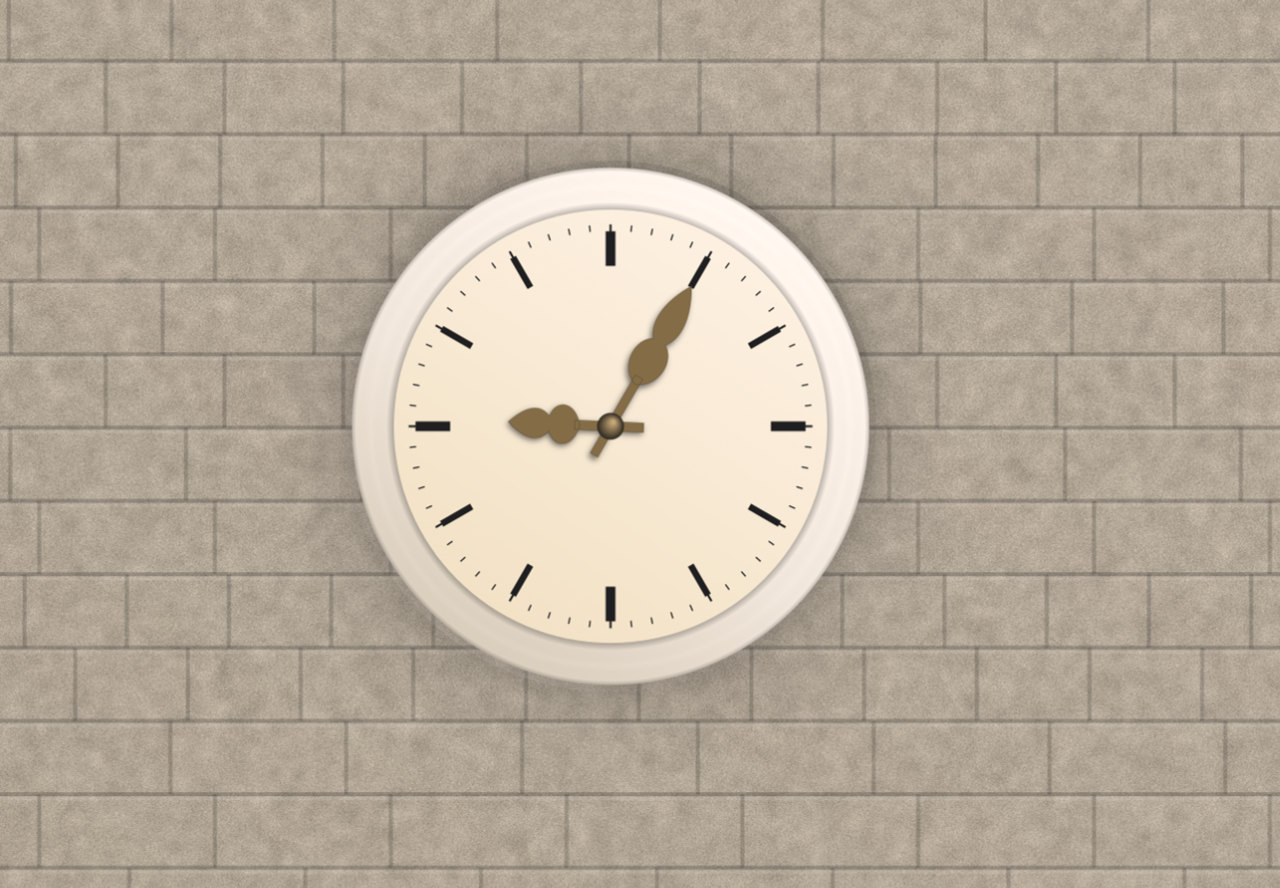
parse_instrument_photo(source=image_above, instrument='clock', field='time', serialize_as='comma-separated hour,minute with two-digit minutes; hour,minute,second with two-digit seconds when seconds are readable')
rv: 9,05
